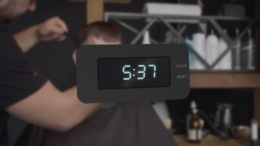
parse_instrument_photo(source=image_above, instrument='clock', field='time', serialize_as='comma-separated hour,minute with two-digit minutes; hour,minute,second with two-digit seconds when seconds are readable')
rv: 5,37
